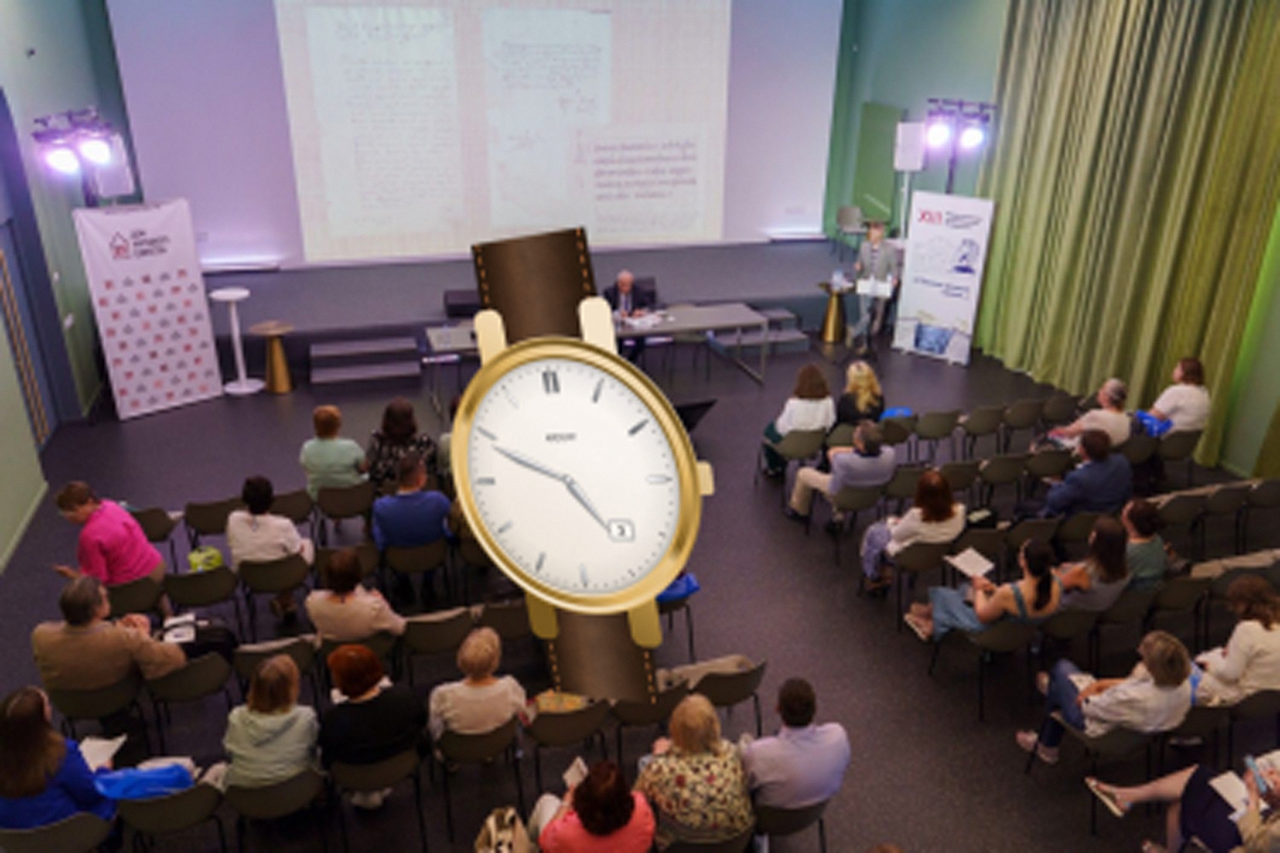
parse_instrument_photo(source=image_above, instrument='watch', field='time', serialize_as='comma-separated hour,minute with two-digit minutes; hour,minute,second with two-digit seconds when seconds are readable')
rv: 4,49
